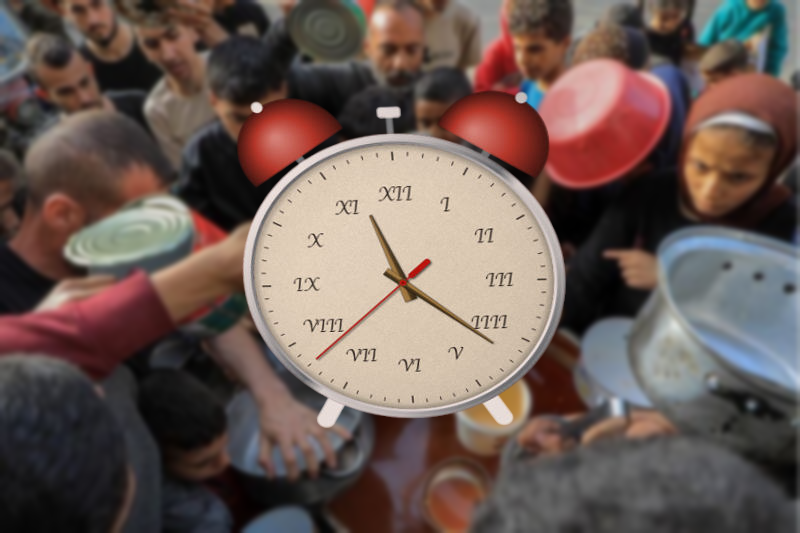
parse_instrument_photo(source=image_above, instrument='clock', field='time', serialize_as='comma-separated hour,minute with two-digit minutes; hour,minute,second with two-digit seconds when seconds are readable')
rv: 11,21,38
